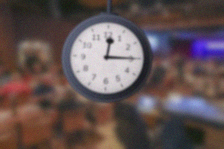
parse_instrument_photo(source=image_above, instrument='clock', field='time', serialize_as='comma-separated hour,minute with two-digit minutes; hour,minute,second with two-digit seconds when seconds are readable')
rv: 12,15
